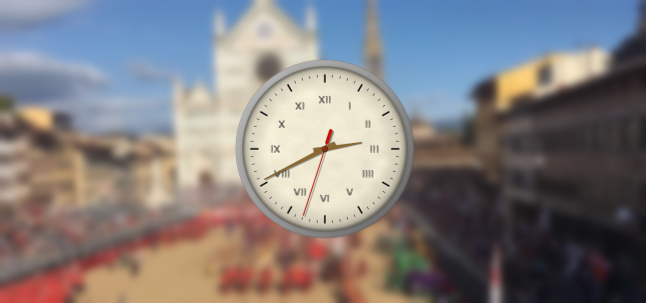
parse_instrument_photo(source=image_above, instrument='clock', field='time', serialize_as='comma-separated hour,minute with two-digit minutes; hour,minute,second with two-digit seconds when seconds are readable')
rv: 2,40,33
